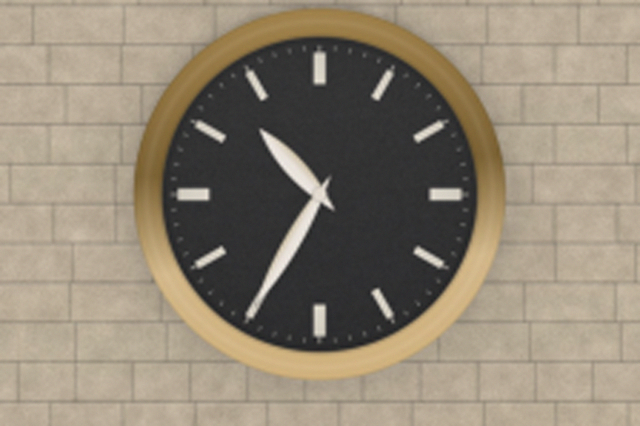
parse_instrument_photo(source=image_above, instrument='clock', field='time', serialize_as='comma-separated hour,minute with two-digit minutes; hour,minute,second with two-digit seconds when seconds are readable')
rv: 10,35
